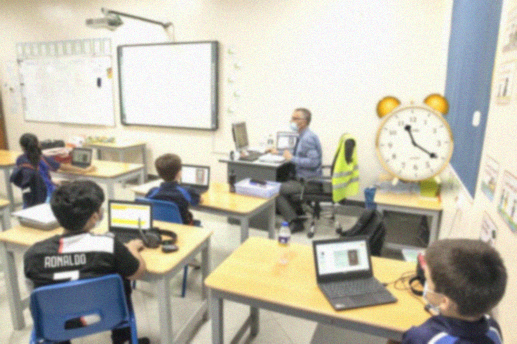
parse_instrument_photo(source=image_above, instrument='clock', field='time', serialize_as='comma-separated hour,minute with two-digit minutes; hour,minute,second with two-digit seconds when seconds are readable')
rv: 11,21
